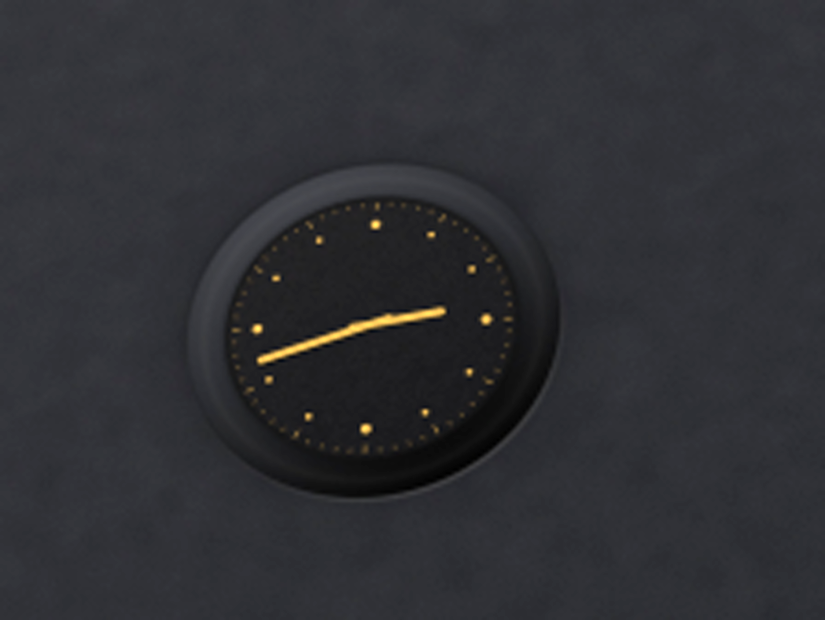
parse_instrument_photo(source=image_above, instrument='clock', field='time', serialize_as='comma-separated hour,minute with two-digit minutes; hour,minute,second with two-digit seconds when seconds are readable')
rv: 2,42
